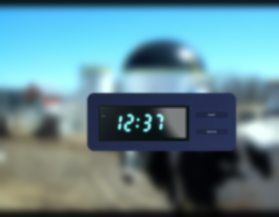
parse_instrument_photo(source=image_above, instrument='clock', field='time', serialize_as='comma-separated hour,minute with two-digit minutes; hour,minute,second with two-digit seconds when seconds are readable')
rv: 12,37
